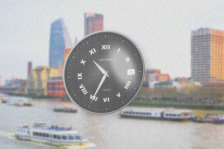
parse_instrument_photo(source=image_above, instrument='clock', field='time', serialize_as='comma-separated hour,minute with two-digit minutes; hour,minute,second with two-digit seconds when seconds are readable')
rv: 10,35
